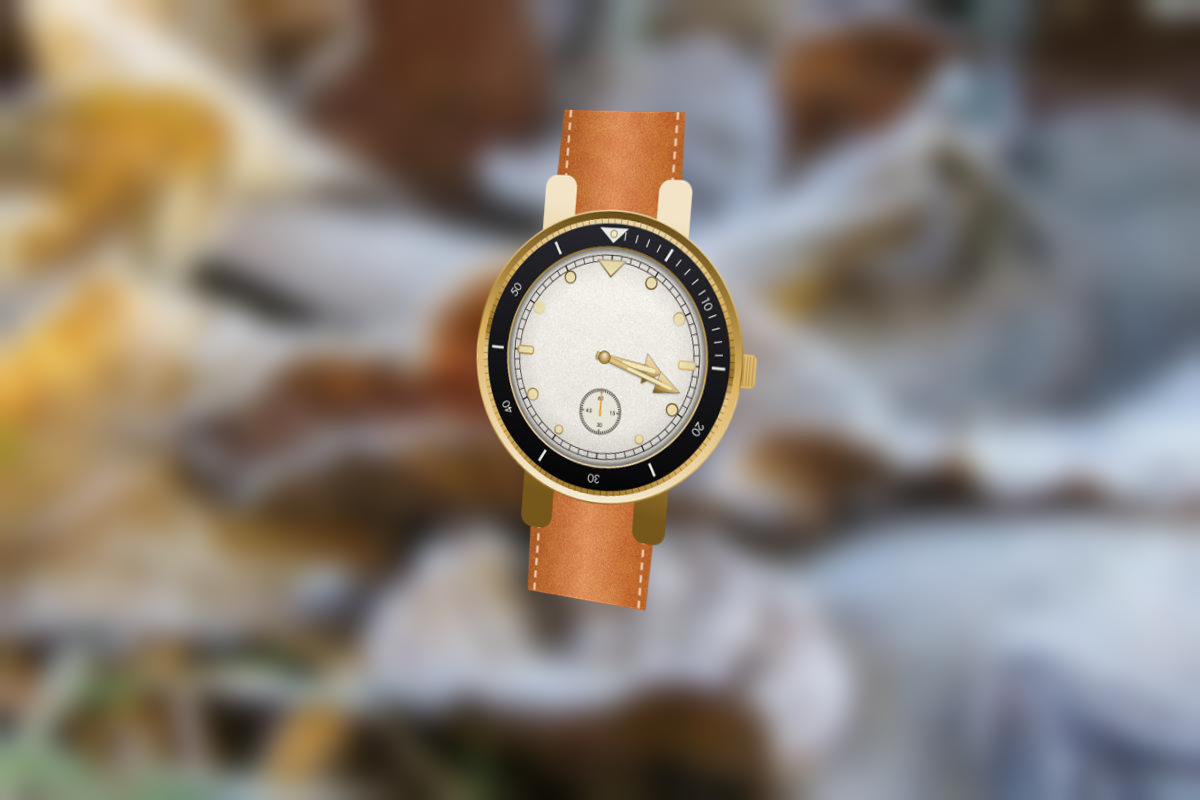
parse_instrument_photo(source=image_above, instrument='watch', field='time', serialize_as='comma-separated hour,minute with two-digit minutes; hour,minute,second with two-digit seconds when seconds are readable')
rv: 3,18
